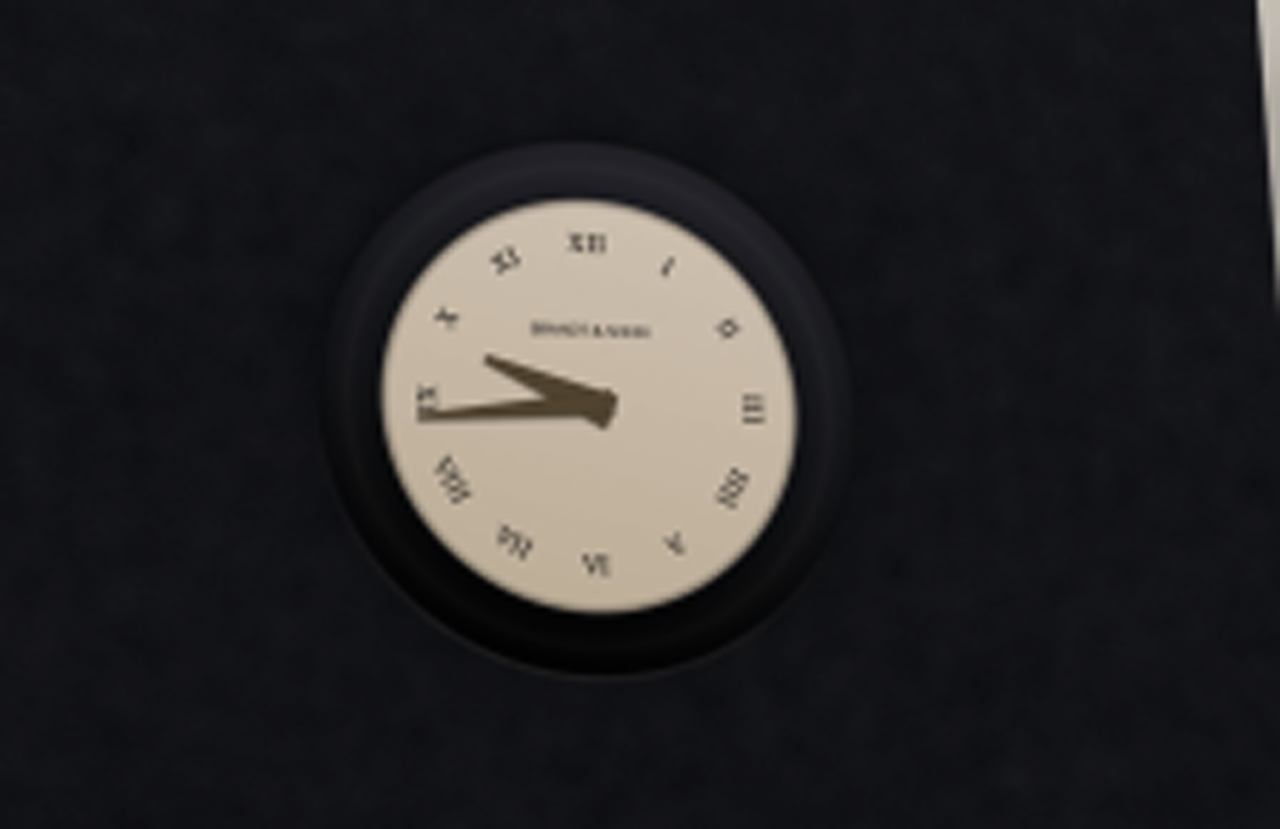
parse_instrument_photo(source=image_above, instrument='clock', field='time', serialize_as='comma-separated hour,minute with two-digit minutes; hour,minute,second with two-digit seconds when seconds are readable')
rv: 9,44
